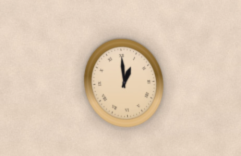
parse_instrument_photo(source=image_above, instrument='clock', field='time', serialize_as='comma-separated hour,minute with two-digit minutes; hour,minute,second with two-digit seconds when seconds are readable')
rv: 1,00
